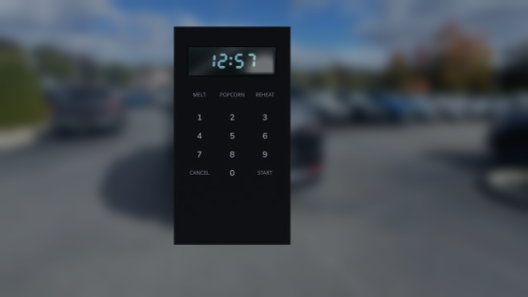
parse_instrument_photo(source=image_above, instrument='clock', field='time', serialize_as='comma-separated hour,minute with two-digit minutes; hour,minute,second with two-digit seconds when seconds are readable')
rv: 12,57
